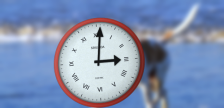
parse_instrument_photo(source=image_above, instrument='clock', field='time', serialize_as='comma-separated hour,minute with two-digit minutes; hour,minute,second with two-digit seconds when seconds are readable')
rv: 3,01
